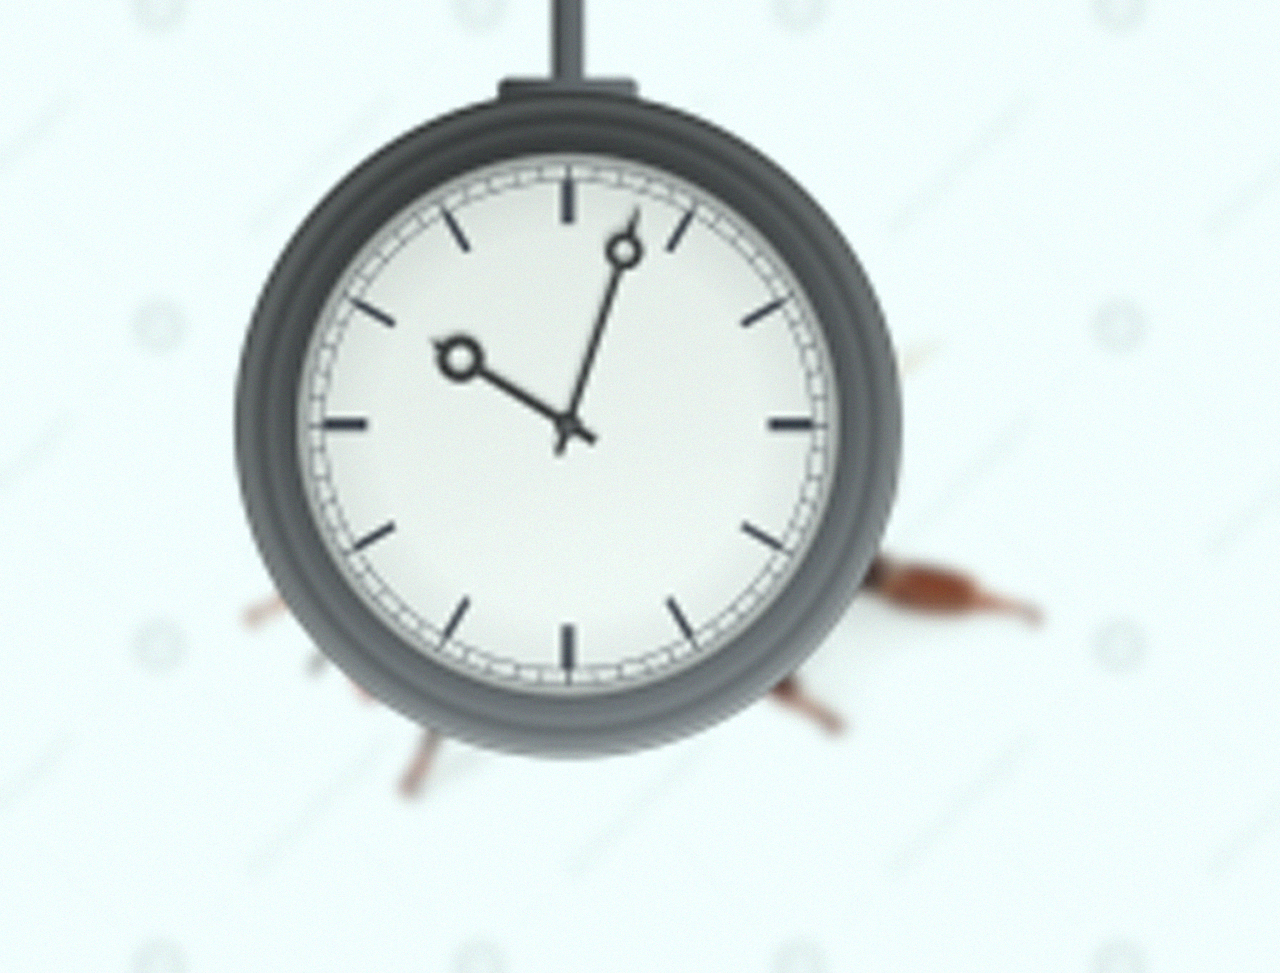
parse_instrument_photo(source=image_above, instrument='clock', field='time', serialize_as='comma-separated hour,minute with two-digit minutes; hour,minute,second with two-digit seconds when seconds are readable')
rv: 10,03
